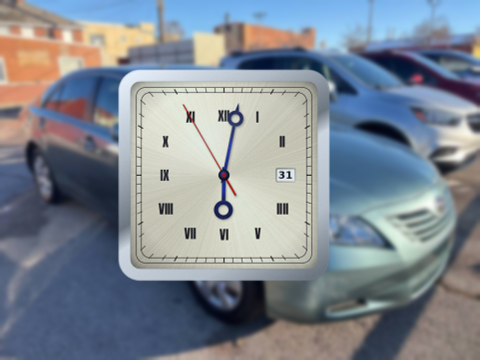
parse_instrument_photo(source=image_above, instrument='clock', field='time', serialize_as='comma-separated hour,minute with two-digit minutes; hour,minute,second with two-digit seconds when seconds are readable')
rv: 6,01,55
